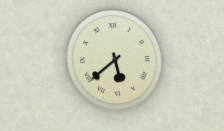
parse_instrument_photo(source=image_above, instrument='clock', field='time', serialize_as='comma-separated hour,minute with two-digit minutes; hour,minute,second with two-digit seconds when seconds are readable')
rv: 5,39
